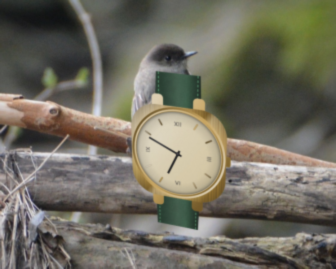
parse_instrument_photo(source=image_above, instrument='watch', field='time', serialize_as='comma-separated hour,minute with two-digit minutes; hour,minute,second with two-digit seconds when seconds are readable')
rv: 6,49
